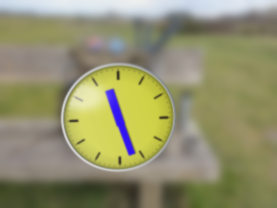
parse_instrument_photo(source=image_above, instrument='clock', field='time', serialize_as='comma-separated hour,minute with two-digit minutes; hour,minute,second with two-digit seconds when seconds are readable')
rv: 11,27
